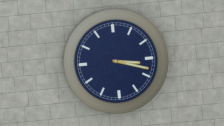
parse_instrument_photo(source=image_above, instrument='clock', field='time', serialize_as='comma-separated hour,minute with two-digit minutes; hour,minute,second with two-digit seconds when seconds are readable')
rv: 3,18
